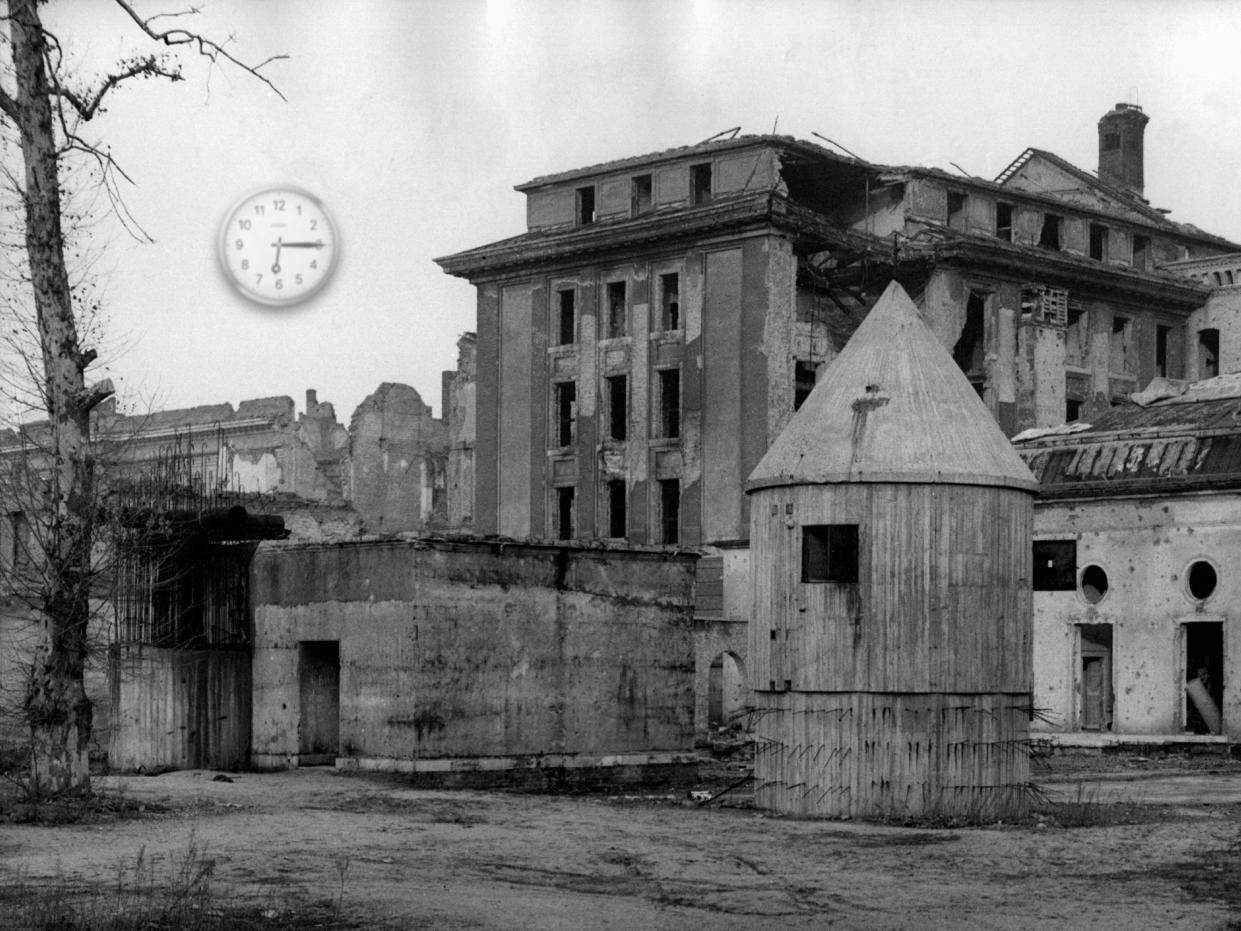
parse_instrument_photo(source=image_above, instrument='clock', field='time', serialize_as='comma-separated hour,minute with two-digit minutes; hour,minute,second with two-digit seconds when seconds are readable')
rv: 6,15
